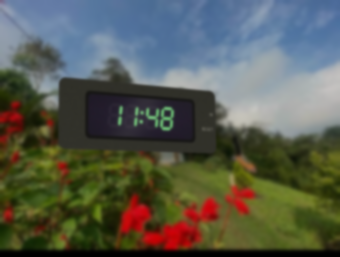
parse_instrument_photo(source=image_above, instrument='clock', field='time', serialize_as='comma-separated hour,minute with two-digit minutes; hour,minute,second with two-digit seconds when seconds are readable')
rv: 11,48
